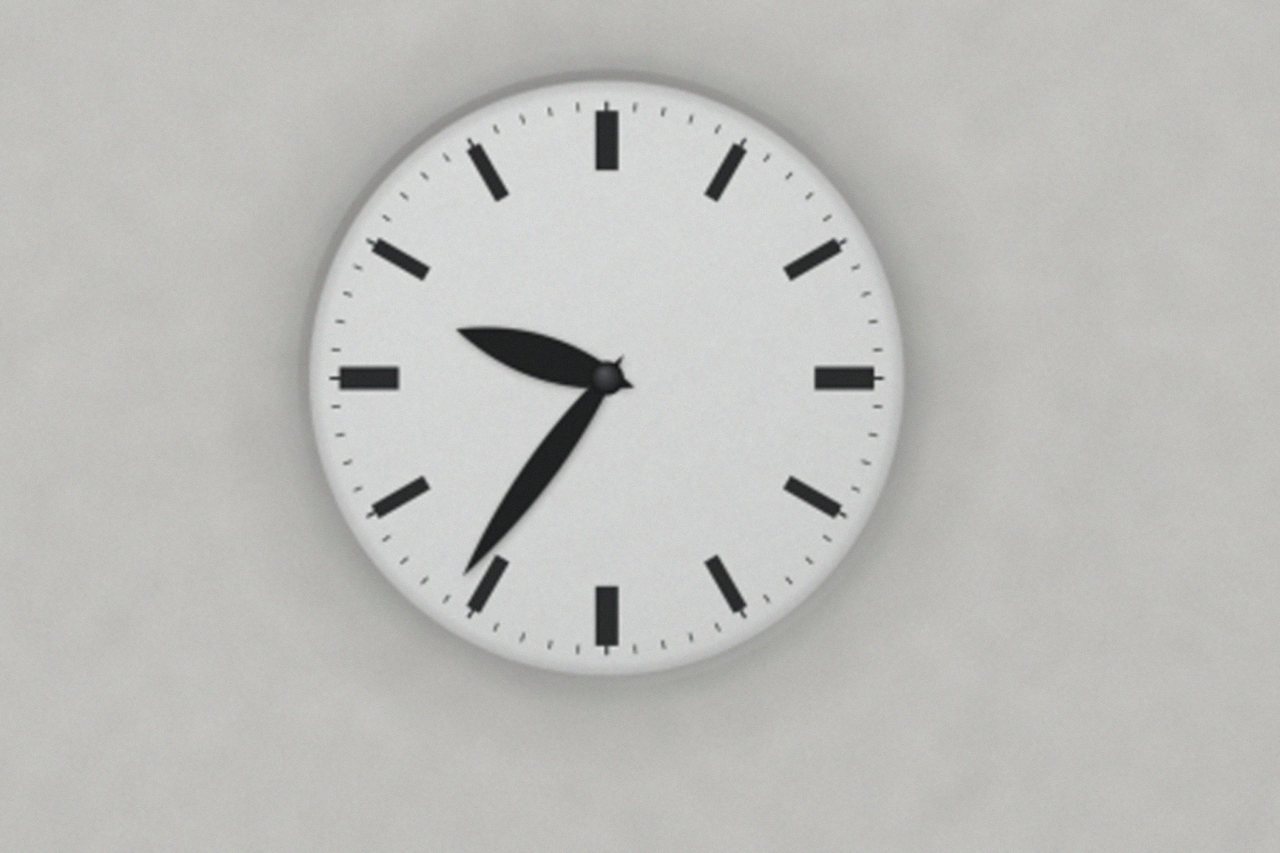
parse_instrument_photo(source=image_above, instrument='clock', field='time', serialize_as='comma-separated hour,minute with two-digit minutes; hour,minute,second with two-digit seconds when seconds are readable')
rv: 9,36
